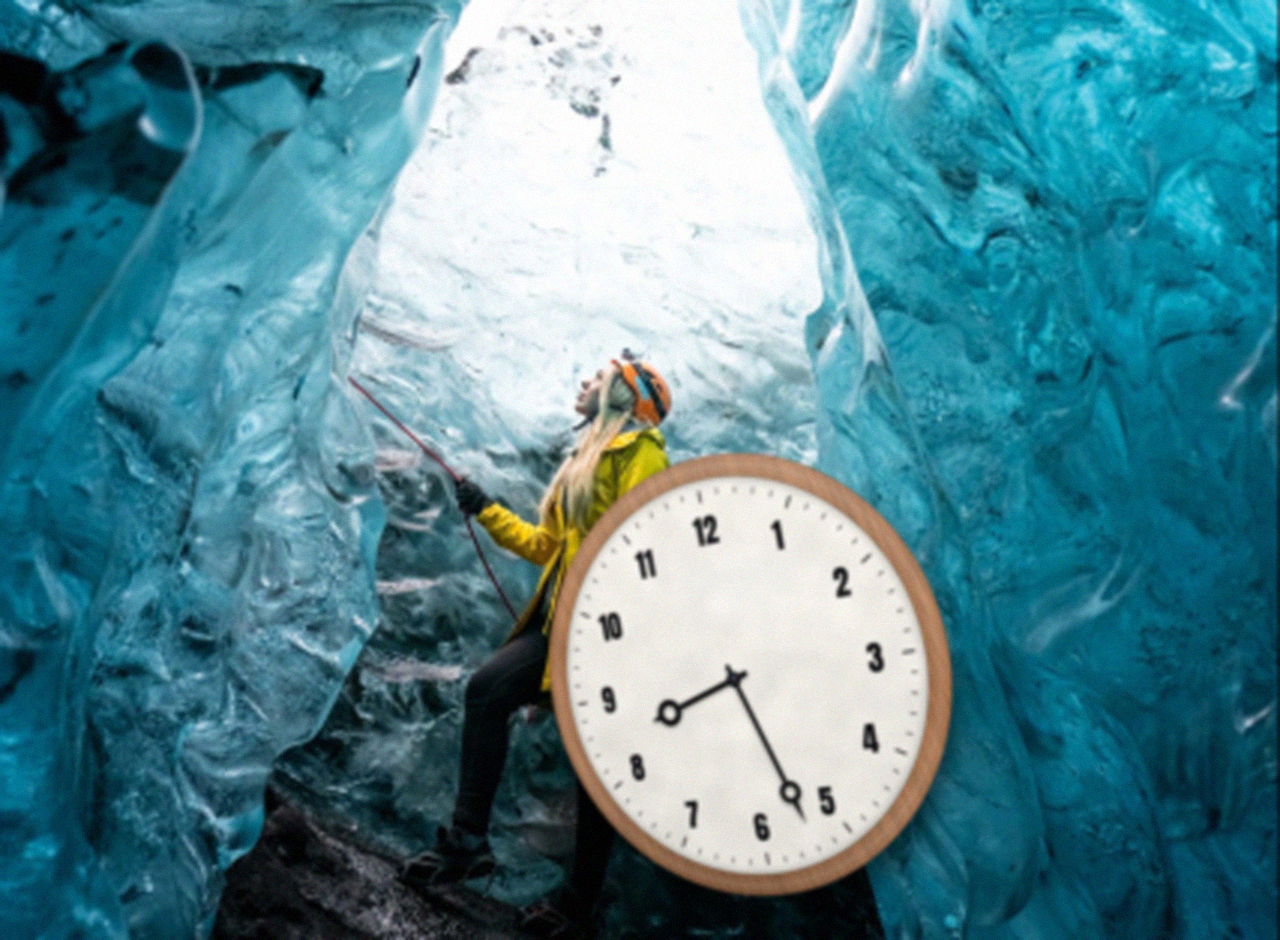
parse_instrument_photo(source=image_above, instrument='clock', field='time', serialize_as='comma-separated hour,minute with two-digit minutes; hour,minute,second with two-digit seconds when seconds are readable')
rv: 8,27
